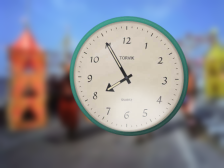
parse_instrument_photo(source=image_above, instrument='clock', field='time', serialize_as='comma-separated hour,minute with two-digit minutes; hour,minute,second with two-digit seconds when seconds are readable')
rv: 7,55
